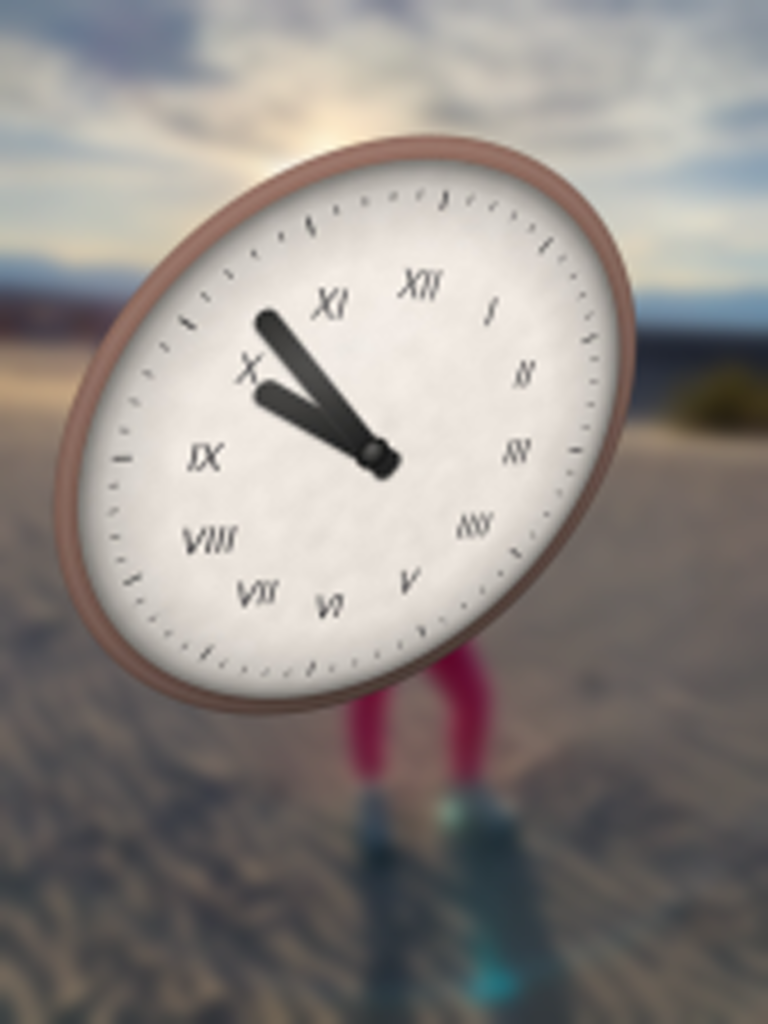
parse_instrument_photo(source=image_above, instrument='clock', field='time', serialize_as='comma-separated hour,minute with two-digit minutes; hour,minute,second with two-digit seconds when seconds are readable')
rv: 9,52
